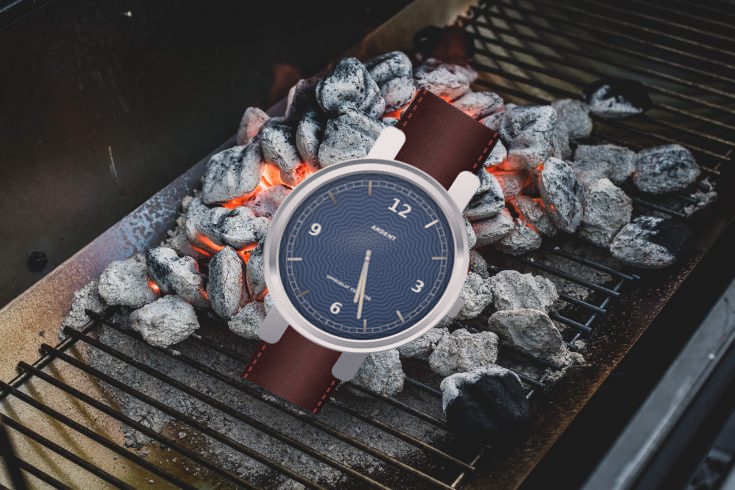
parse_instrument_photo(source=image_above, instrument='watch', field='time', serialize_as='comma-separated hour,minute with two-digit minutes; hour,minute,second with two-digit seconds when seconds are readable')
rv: 5,26
